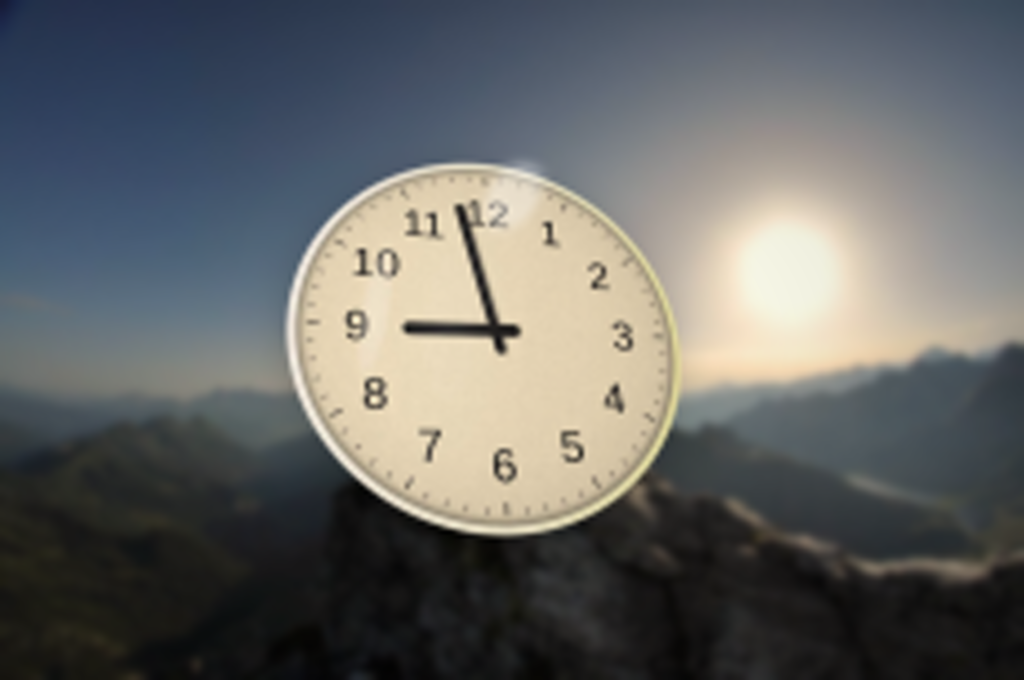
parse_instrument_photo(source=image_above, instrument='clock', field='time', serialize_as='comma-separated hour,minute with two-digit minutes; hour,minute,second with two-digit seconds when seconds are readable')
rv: 8,58
